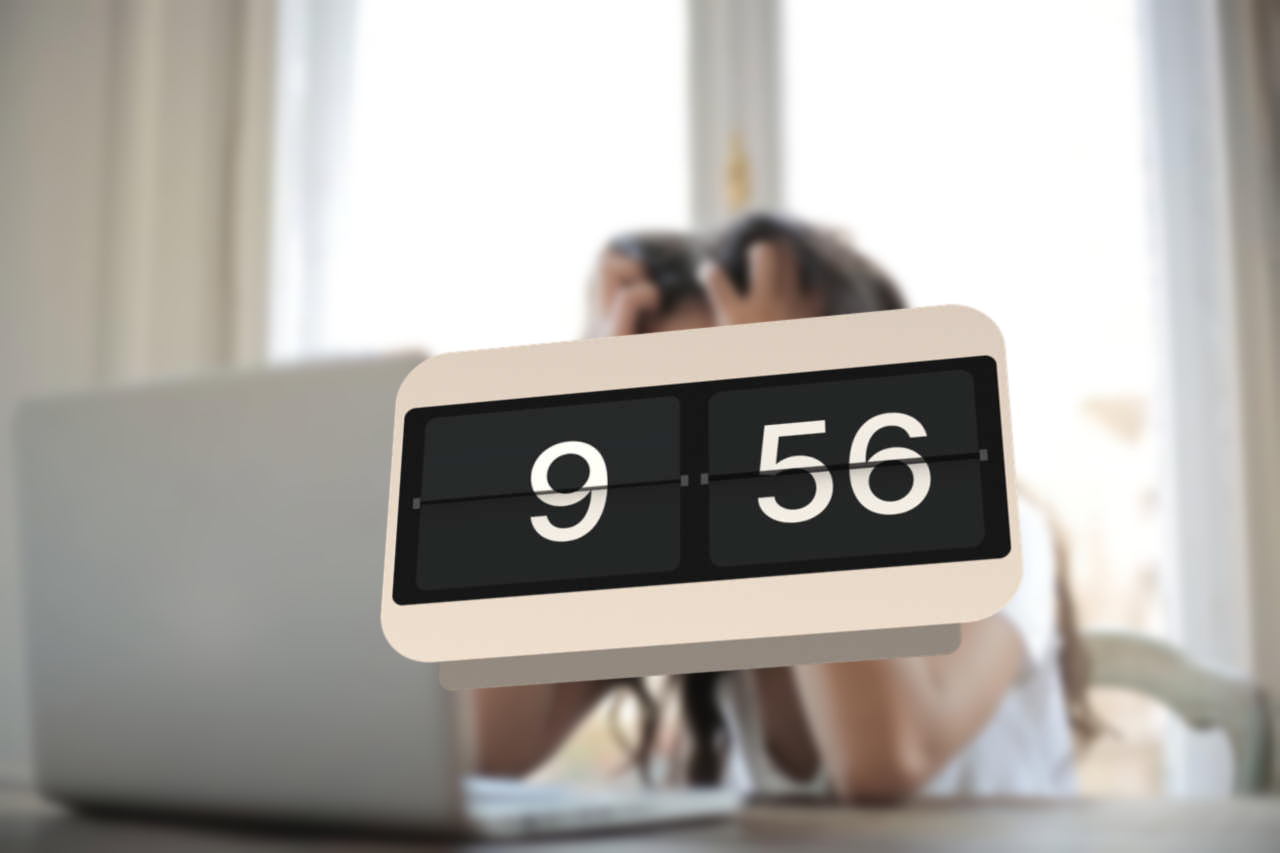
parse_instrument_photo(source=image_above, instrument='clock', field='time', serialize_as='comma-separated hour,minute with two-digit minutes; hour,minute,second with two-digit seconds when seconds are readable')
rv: 9,56
